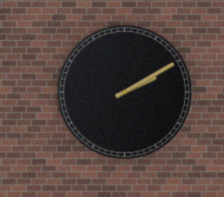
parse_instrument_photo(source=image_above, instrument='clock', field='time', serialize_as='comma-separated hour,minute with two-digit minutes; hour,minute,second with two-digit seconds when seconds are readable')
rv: 2,10
